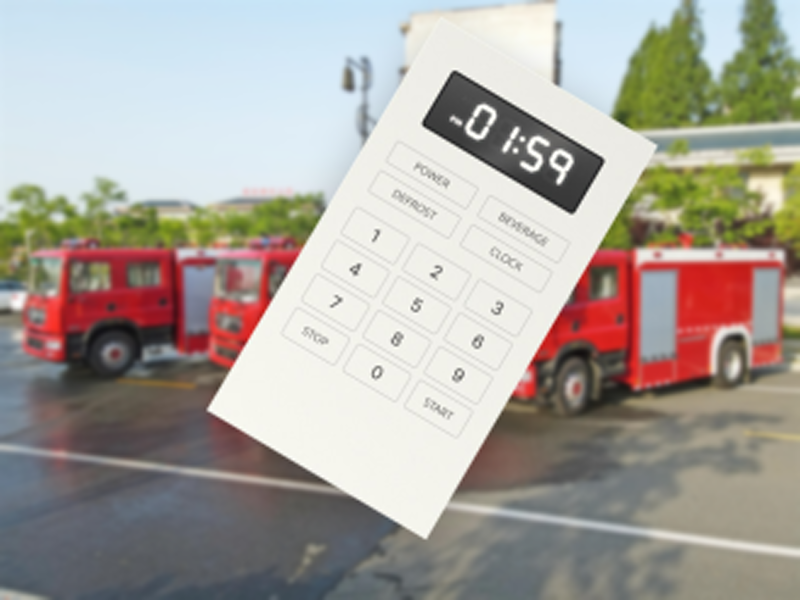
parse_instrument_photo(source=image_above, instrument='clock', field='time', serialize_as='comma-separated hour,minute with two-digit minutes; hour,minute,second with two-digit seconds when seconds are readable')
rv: 1,59
